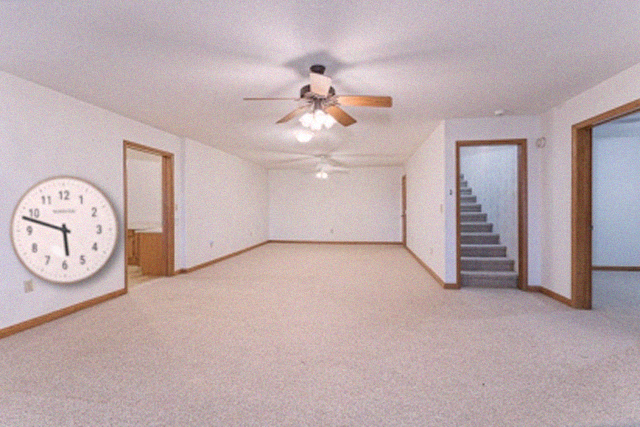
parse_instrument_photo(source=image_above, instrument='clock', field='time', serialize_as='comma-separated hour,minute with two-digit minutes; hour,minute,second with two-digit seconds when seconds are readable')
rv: 5,48
